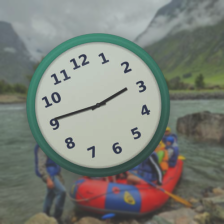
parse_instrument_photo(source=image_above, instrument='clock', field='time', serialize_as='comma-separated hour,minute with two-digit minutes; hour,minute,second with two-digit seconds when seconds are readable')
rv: 2,46
